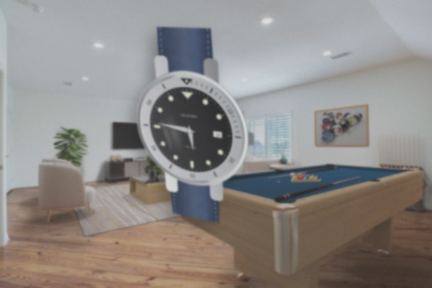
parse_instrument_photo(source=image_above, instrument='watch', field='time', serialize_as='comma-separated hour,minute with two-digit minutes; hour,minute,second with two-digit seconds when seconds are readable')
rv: 5,46
